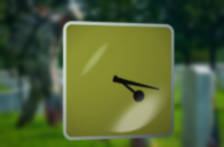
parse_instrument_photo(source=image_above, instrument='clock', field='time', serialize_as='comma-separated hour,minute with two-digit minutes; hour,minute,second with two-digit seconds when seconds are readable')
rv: 4,17
